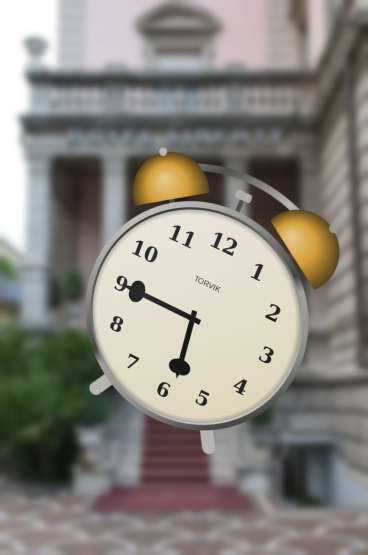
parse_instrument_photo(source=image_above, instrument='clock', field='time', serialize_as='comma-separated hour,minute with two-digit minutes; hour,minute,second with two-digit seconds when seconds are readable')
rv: 5,45
